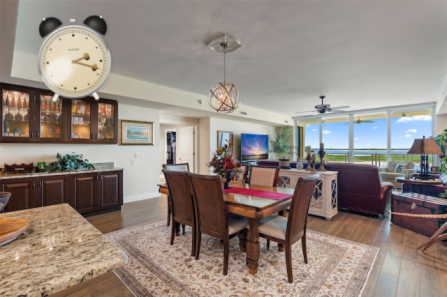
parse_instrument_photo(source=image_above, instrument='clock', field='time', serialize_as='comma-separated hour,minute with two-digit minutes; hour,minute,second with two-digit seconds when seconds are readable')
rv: 2,18
